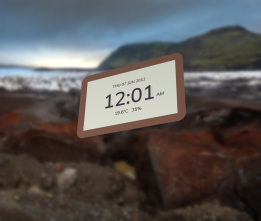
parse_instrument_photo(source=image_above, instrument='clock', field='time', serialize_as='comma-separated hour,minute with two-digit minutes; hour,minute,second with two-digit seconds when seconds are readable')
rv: 12,01
